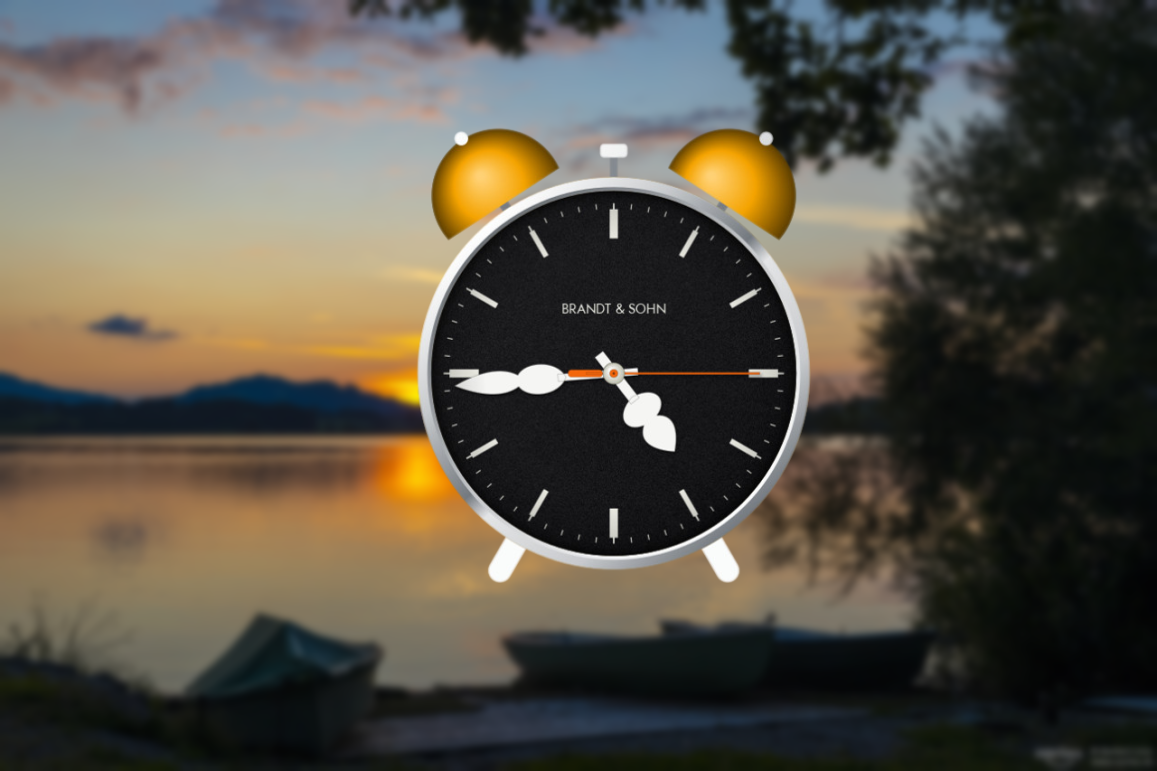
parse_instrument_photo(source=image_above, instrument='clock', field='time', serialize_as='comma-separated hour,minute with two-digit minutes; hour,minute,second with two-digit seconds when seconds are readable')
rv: 4,44,15
